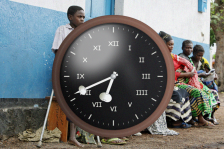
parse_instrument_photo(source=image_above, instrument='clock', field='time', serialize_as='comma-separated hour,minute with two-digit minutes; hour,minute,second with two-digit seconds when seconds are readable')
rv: 6,41
